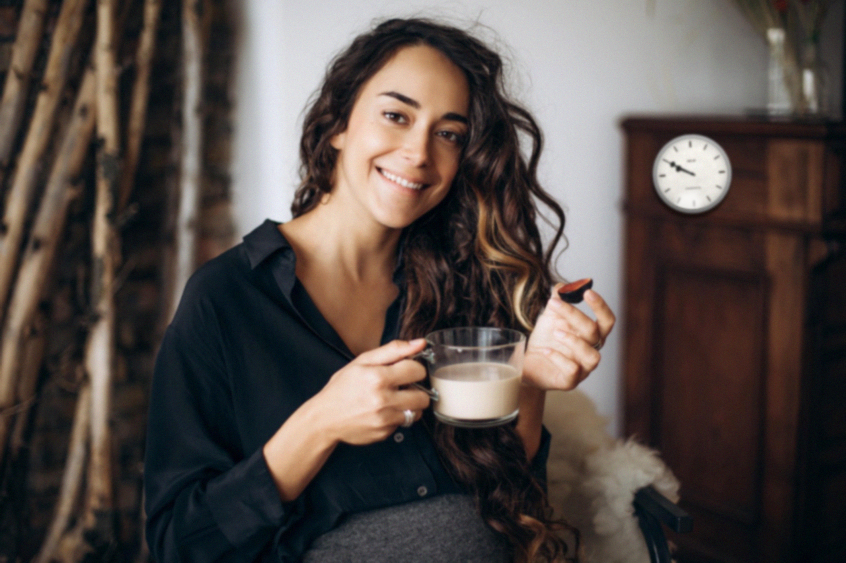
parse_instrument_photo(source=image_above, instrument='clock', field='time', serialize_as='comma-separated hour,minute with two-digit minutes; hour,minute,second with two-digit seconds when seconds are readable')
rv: 9,50
